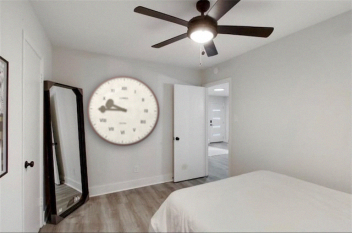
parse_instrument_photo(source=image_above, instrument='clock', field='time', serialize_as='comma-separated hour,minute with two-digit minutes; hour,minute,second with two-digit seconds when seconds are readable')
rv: 9,45
